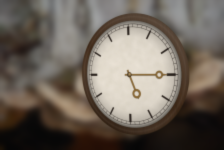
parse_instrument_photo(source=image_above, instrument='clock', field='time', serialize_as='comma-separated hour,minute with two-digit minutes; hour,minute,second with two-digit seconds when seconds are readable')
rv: 5,15
